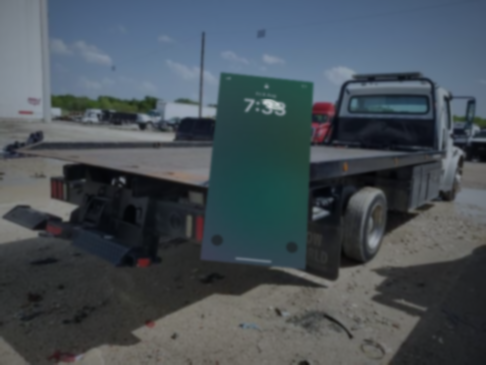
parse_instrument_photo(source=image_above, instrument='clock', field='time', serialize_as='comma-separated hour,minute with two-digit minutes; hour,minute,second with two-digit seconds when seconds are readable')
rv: 7,33
